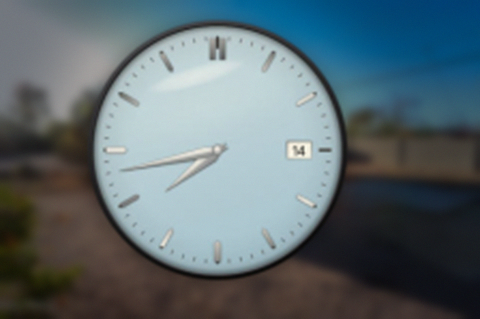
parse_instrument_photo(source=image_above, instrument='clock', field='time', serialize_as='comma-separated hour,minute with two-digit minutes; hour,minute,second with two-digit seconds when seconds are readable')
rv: 7,43
